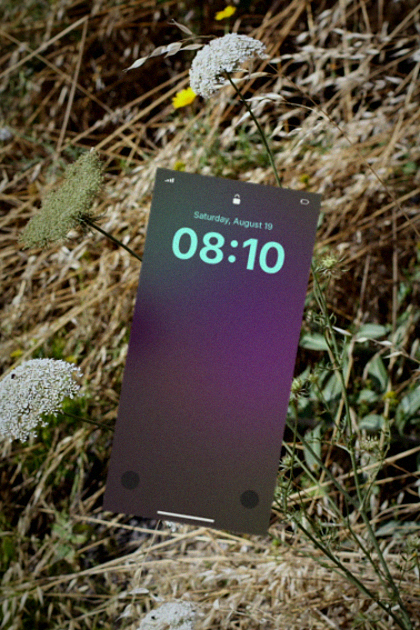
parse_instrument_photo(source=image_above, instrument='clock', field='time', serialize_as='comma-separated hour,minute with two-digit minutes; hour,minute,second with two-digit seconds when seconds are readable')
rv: 8,10
